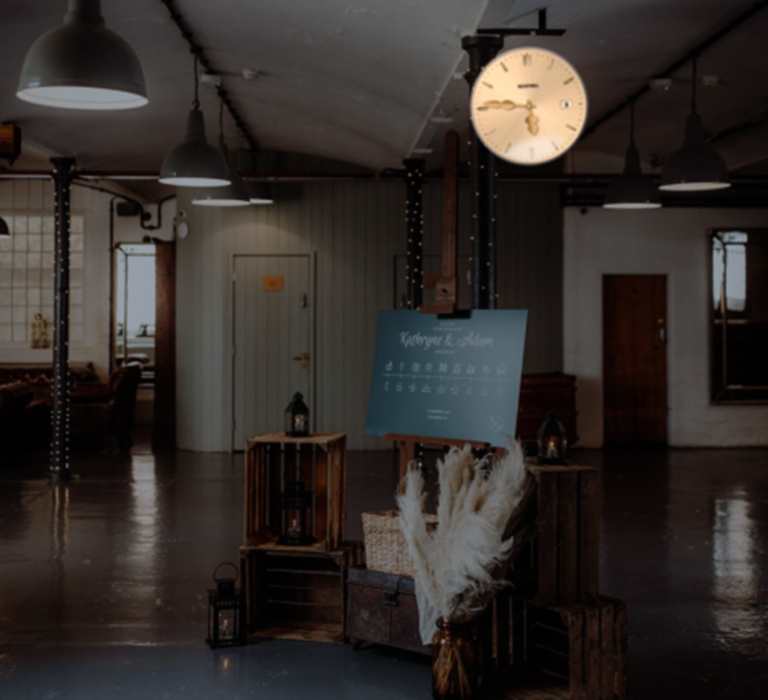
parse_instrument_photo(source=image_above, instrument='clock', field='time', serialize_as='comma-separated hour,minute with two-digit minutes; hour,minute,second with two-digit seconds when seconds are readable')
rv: 5,46
